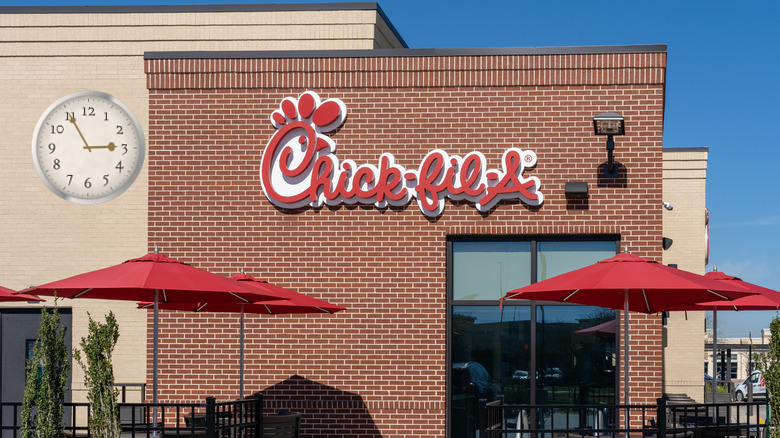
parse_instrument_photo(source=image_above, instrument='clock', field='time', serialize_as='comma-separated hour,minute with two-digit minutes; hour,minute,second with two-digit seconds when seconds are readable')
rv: 2,55
